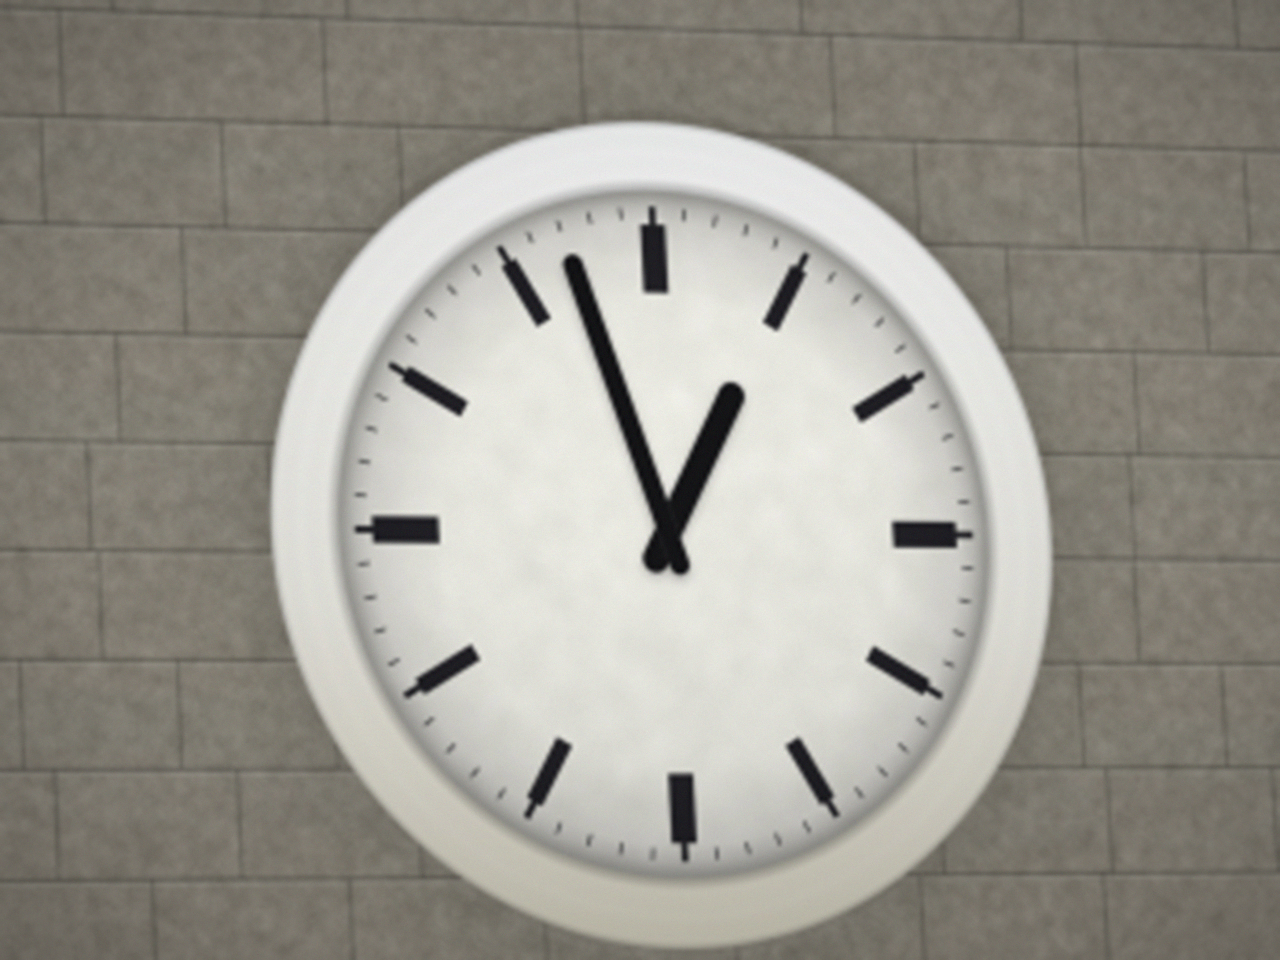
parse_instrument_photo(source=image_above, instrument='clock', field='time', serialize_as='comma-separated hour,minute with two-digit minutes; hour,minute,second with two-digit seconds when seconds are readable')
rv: 12,57
